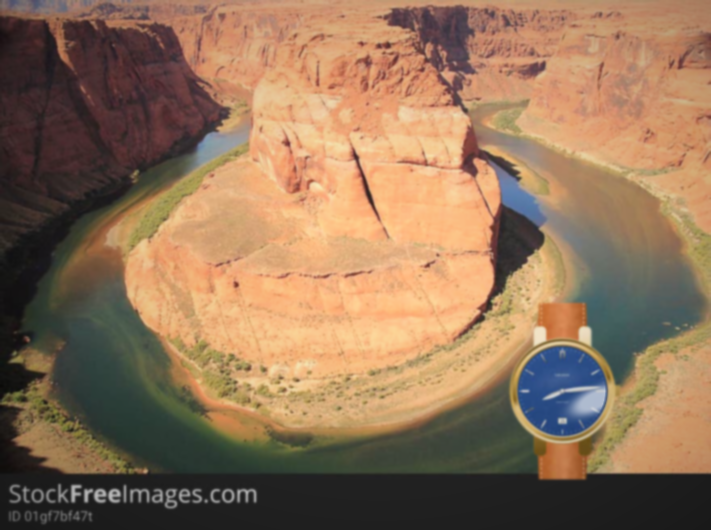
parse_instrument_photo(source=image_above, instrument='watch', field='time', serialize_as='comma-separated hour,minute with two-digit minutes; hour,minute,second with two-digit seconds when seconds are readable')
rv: 8,14
